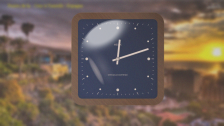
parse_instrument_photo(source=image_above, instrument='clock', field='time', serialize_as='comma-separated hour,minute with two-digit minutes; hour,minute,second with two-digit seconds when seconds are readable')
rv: 12,12
